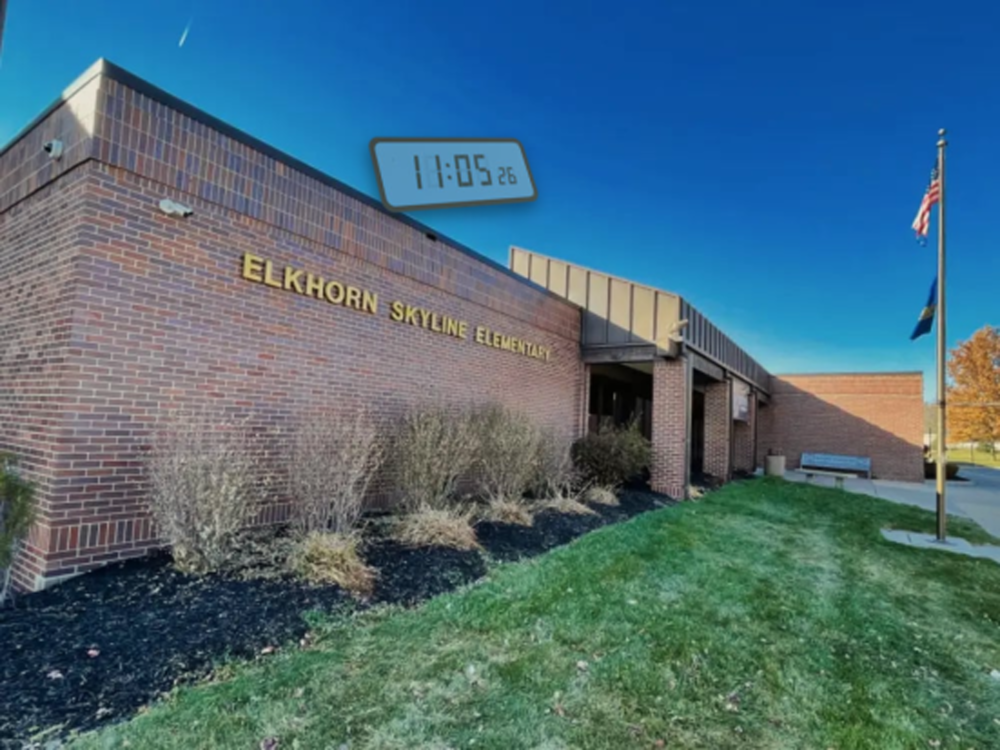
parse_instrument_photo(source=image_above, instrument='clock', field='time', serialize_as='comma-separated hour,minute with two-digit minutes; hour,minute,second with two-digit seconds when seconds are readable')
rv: 11,05,26
